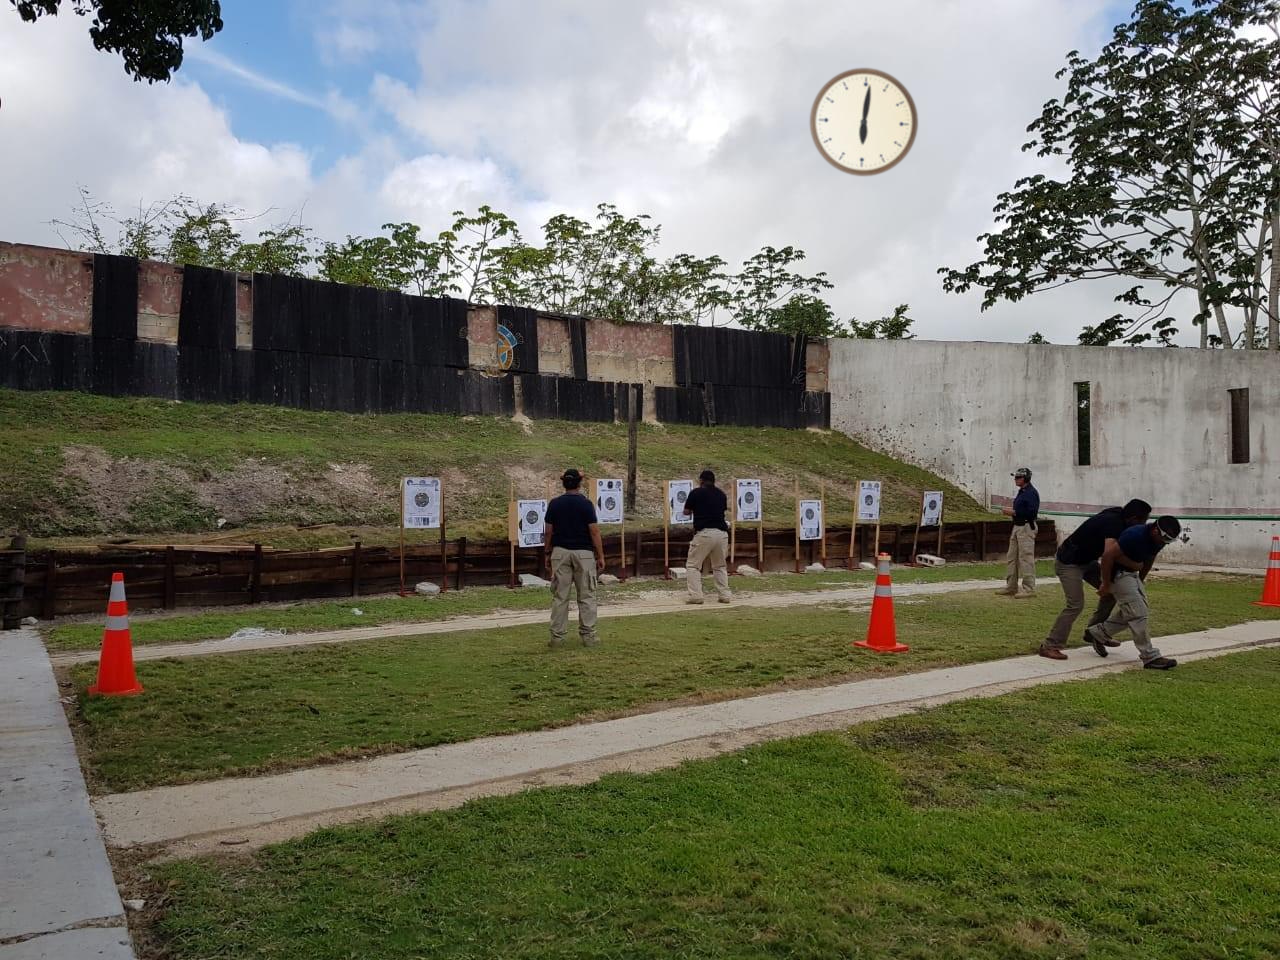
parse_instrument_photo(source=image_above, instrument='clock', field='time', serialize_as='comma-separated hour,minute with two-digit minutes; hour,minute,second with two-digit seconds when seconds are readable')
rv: 6,01
